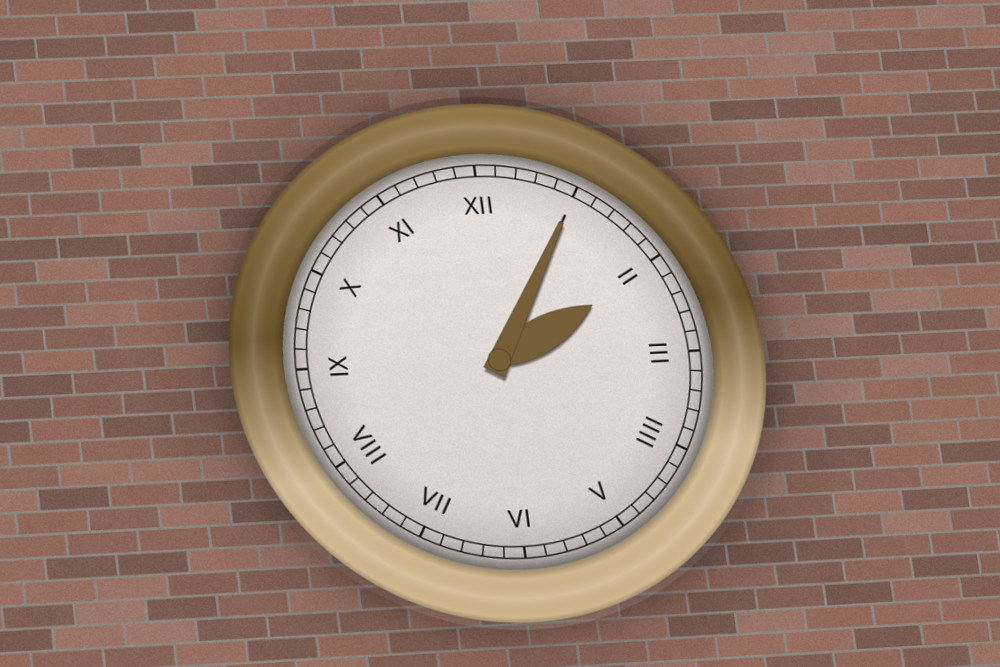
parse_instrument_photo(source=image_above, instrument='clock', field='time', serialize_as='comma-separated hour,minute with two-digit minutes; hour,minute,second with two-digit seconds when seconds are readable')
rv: 2,05
